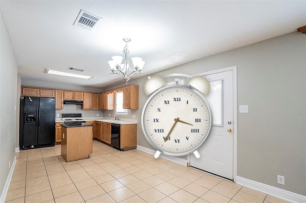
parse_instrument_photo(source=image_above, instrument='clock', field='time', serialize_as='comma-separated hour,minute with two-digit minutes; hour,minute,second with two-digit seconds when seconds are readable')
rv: 3,35
